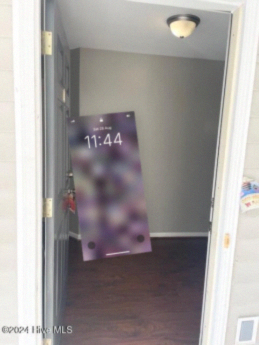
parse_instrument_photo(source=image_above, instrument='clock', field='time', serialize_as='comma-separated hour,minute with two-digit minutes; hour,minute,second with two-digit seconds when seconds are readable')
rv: 11,44
